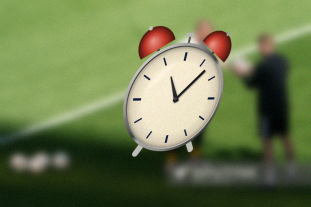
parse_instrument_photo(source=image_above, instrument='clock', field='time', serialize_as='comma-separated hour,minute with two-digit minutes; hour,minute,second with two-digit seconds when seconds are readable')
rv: 11,07
